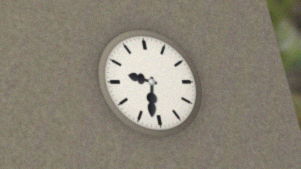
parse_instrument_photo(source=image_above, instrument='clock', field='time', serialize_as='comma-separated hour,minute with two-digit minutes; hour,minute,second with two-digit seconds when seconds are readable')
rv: 9,32
